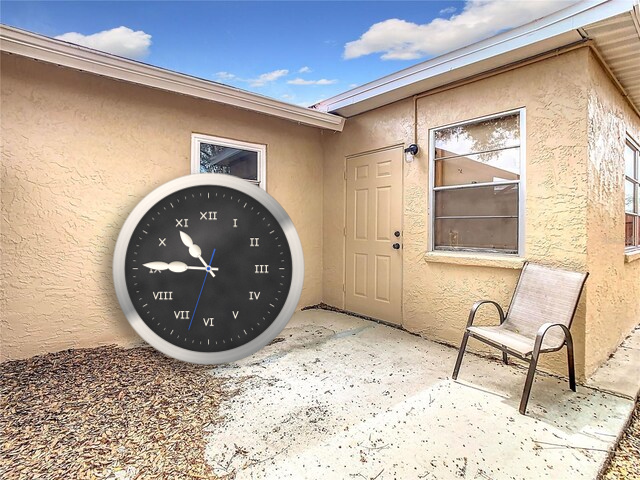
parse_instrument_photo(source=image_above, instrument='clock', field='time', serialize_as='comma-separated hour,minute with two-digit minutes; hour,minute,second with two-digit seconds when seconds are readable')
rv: 10,45,33
